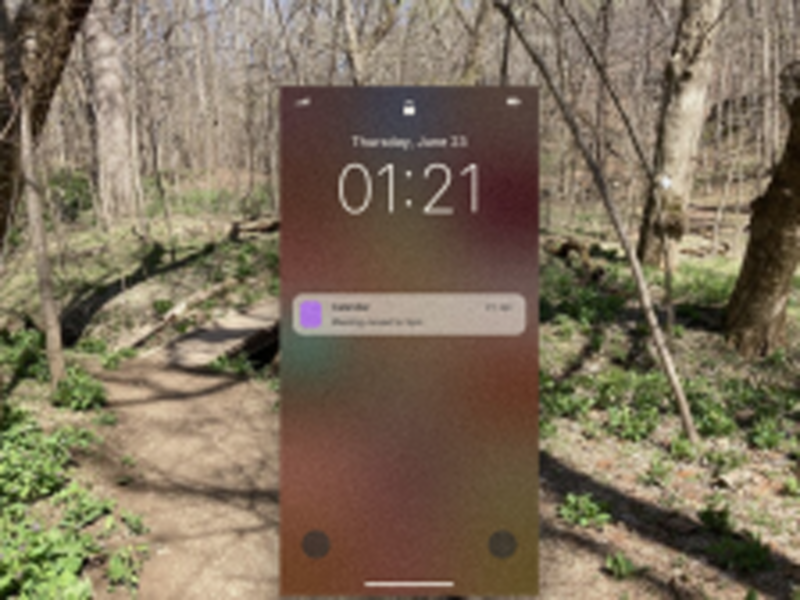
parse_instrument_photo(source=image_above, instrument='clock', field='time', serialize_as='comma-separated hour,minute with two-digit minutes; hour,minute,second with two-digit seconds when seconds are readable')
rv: 1,21
